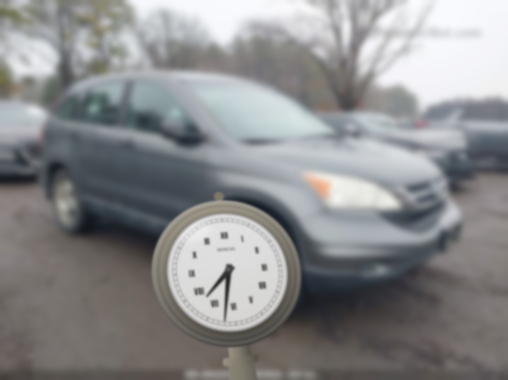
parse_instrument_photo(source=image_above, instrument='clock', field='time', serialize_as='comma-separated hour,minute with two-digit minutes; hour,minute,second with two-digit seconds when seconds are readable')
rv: 7,32
